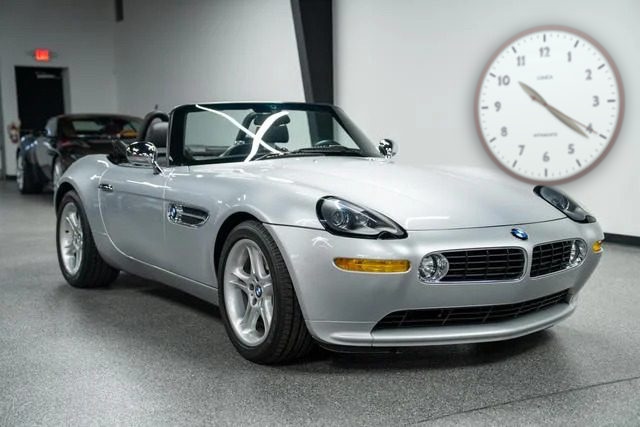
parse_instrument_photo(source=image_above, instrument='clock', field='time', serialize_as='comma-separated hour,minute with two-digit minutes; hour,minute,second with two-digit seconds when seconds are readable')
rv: 10,21,20
